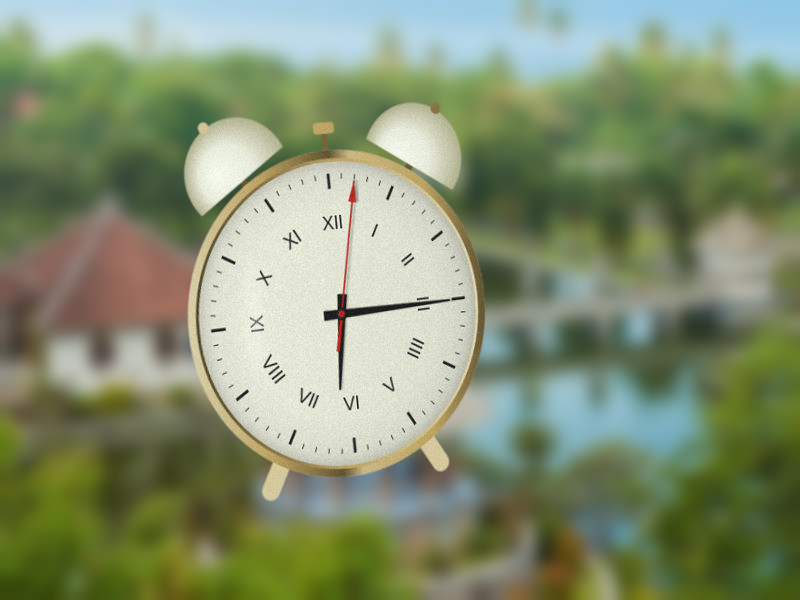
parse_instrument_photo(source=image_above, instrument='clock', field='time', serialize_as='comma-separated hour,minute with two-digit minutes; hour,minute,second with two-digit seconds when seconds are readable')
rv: 6,15,02
